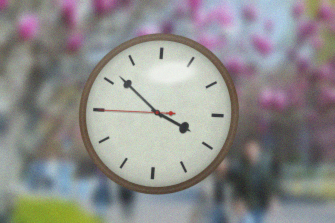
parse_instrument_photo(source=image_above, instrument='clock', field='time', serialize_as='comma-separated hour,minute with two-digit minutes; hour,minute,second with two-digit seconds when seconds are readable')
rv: 3,51,45
